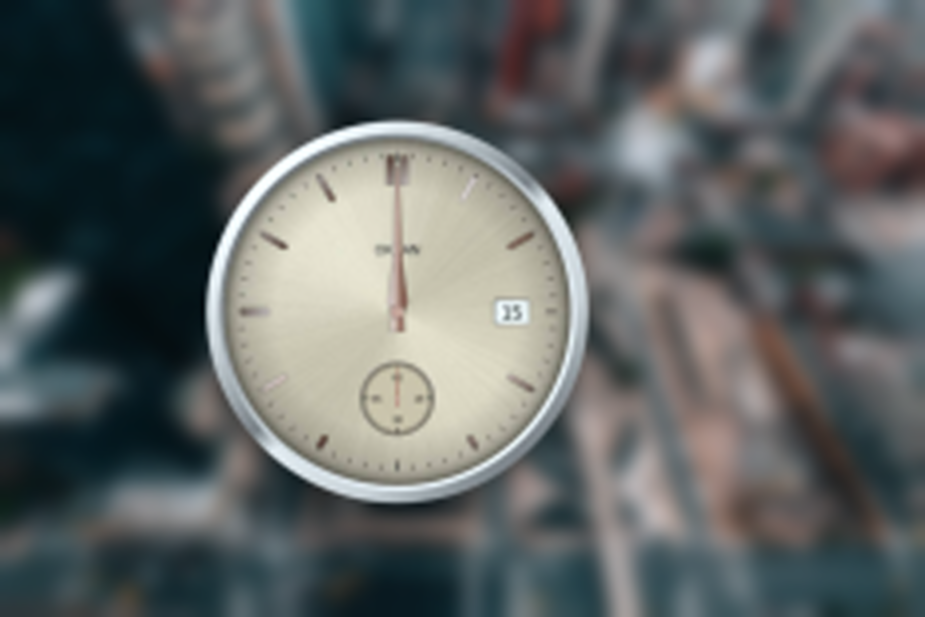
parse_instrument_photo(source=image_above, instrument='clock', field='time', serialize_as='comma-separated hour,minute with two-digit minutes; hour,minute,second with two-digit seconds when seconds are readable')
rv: 12,00
